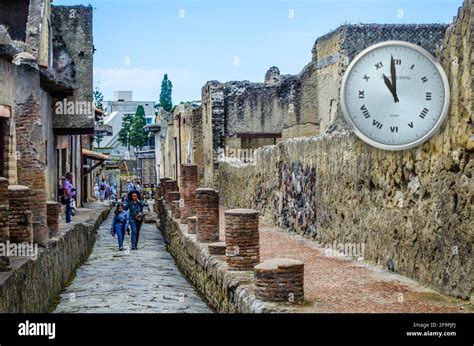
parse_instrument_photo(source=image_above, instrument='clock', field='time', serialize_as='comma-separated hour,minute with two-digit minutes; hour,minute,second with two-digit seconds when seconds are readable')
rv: 10,59
